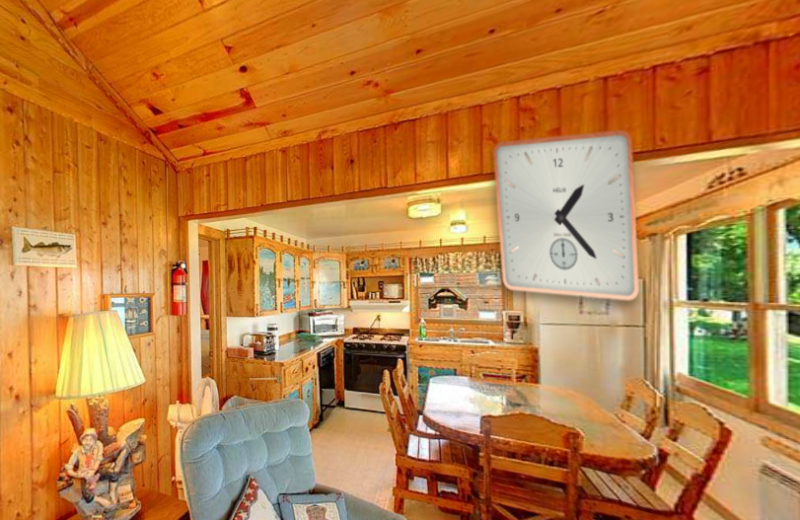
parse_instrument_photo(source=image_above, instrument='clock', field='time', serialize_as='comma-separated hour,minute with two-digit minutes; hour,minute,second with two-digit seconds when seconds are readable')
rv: 1,23
